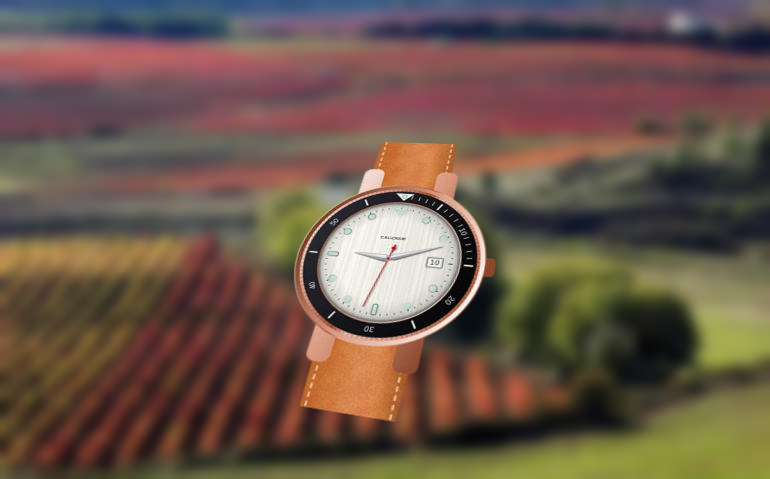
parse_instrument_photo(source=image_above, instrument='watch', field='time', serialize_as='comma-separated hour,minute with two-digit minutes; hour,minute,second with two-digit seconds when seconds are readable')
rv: 9,11,32
